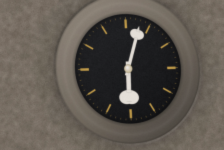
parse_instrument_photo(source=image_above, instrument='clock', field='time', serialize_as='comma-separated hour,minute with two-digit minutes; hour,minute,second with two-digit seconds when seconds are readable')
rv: 6,03
